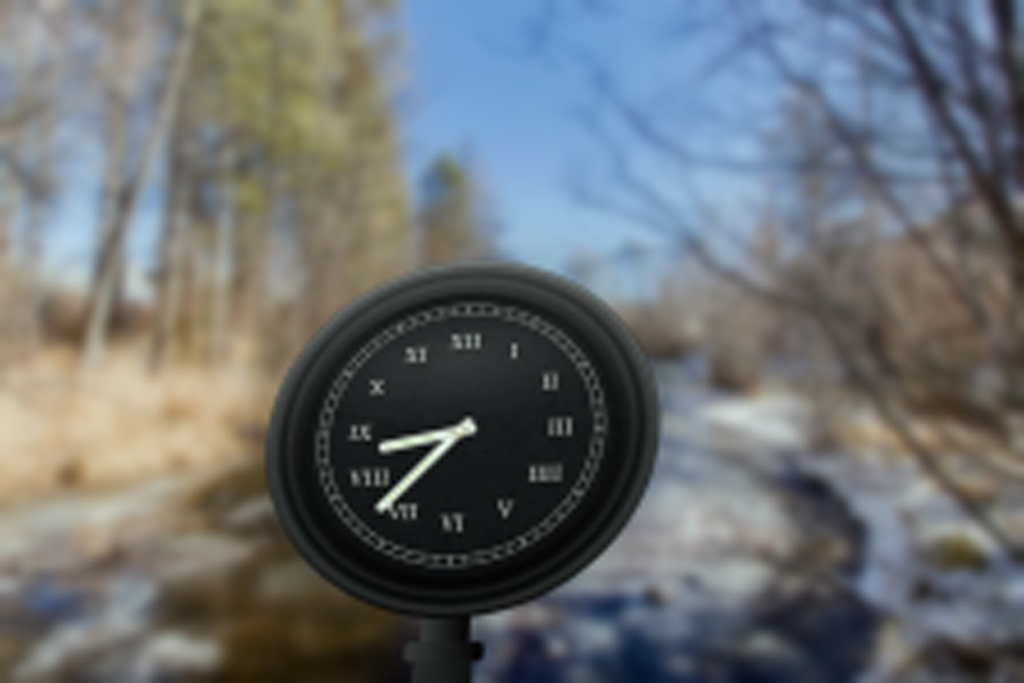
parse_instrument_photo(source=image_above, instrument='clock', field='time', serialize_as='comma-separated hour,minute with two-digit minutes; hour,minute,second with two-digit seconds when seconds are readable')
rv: 8,37
